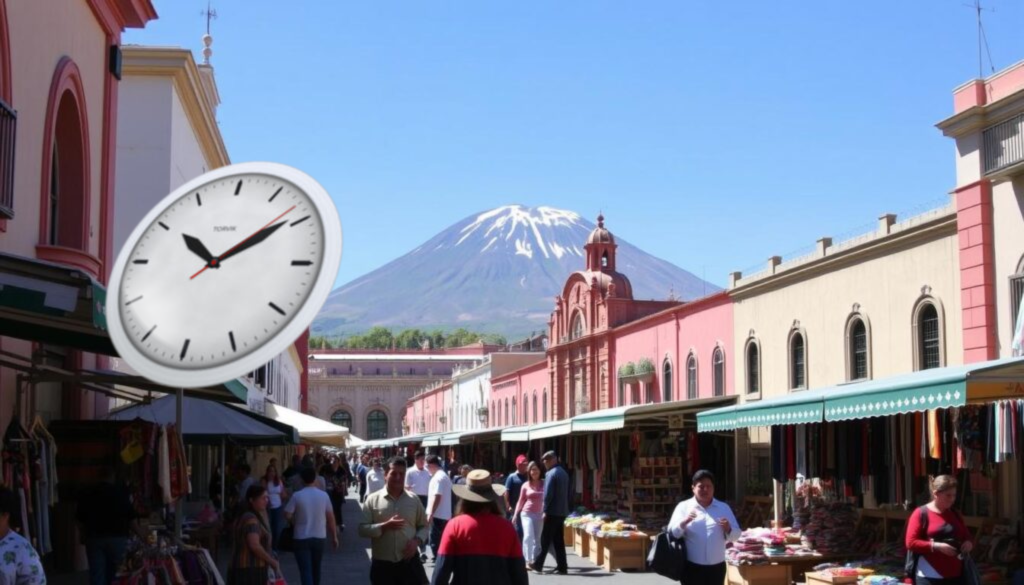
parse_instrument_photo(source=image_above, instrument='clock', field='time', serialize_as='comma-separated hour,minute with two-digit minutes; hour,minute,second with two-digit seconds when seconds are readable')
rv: 10,09,08
